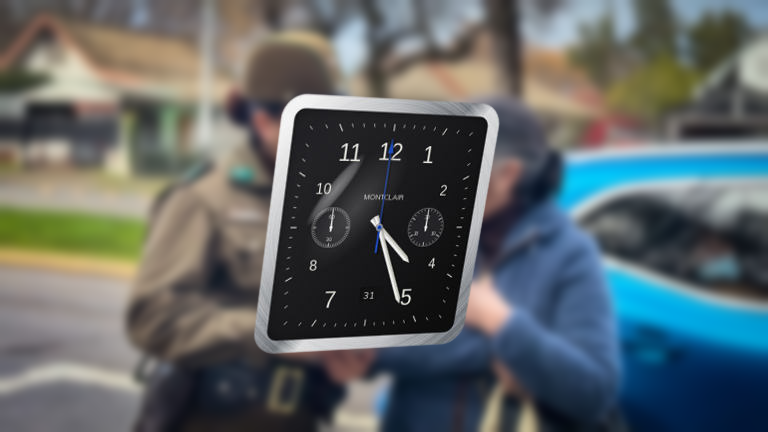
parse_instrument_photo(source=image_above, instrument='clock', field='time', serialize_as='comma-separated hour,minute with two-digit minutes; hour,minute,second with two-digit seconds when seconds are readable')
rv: 4,26
